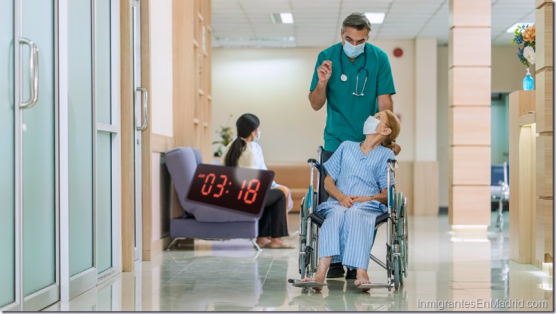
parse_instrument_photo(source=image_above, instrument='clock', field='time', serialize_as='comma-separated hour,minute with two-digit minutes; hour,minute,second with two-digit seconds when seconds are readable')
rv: 3,18
